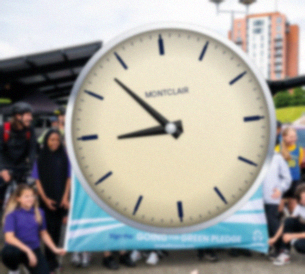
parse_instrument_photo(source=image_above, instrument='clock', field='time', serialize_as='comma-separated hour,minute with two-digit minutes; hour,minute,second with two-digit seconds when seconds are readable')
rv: 8,53
